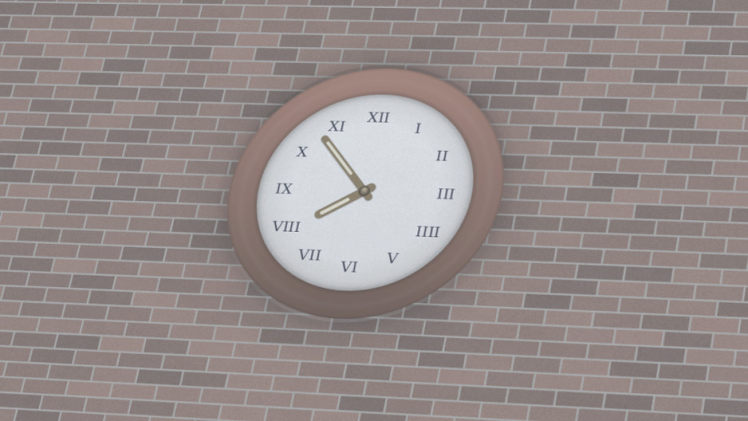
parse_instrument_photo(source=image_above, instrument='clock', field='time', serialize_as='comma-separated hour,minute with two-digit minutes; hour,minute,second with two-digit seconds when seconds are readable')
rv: 7,53
